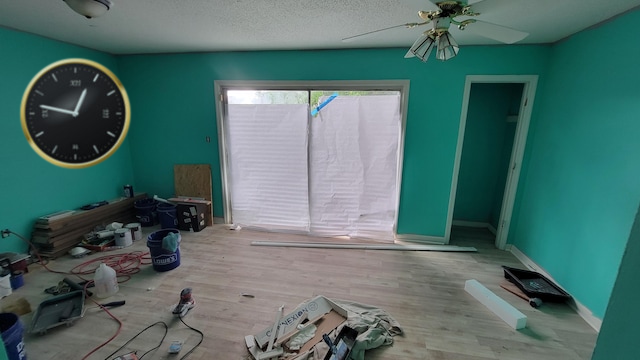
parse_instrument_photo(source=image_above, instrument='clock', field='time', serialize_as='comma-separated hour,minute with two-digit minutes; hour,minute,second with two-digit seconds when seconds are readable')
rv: 12,47
